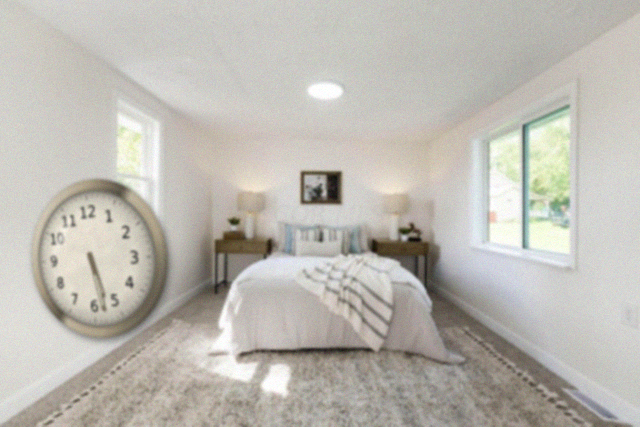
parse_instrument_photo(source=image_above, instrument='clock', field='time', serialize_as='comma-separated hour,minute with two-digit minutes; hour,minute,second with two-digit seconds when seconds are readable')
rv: 5,28
